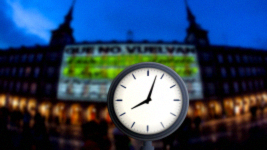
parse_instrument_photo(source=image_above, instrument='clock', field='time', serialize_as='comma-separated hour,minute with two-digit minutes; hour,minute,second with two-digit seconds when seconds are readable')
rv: 8,03
